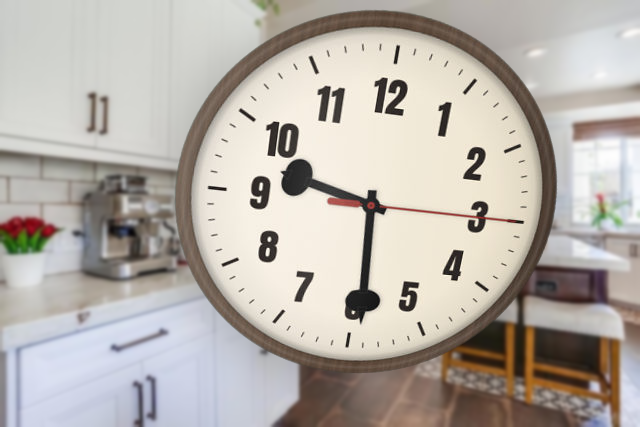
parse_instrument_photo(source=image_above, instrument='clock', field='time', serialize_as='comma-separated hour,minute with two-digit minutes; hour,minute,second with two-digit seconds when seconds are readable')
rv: 9,29,15
